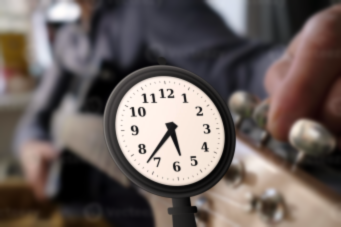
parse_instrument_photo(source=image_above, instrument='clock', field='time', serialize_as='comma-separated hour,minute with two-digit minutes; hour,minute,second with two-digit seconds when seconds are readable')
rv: 5,37
